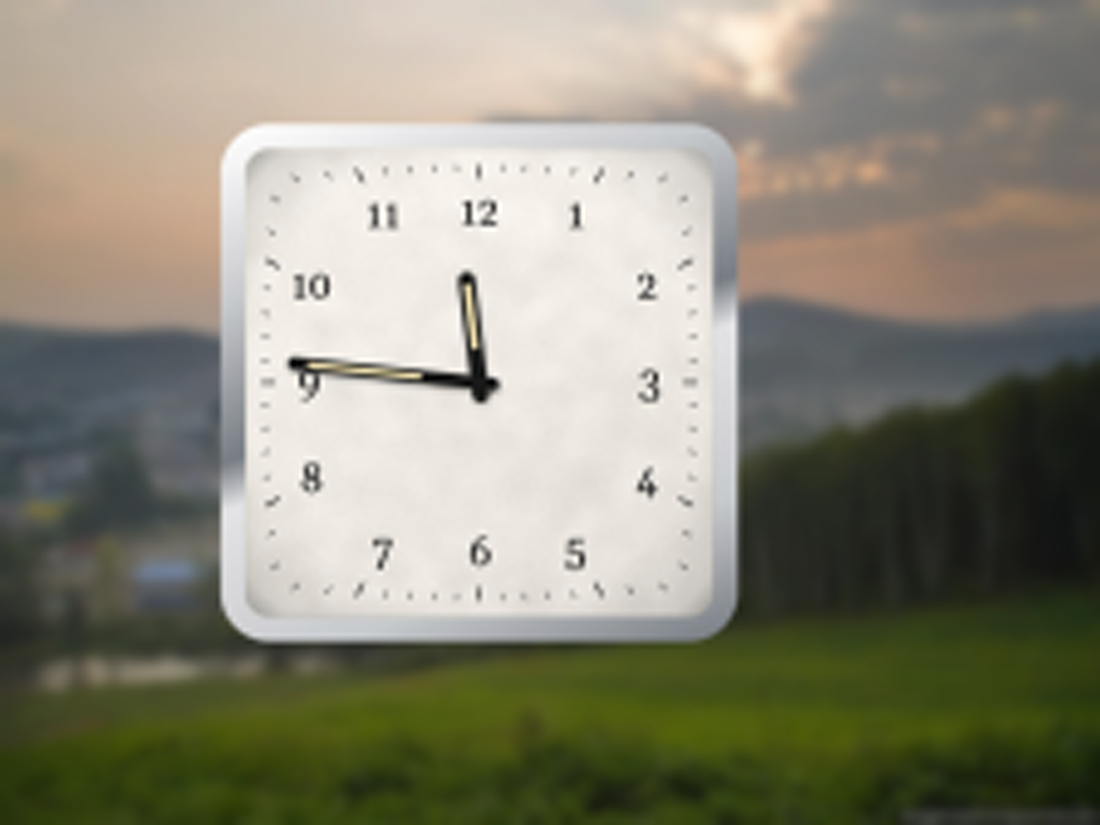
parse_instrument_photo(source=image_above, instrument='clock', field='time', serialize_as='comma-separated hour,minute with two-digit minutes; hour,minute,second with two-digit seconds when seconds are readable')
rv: 11,46
